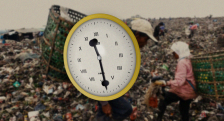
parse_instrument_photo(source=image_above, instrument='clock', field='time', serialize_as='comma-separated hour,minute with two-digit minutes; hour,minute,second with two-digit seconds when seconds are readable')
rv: 11,29
